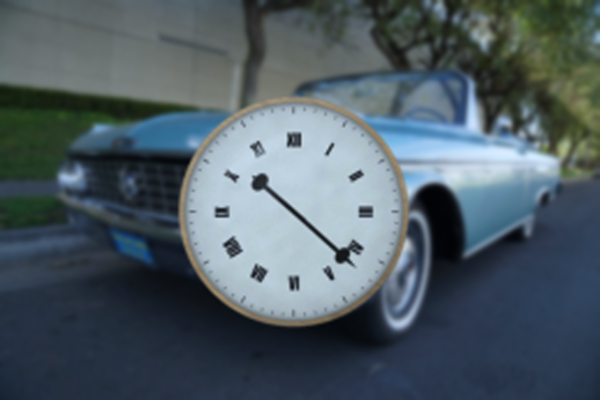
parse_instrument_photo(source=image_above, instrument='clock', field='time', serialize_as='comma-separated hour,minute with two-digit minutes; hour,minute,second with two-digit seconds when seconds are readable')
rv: 10,22
